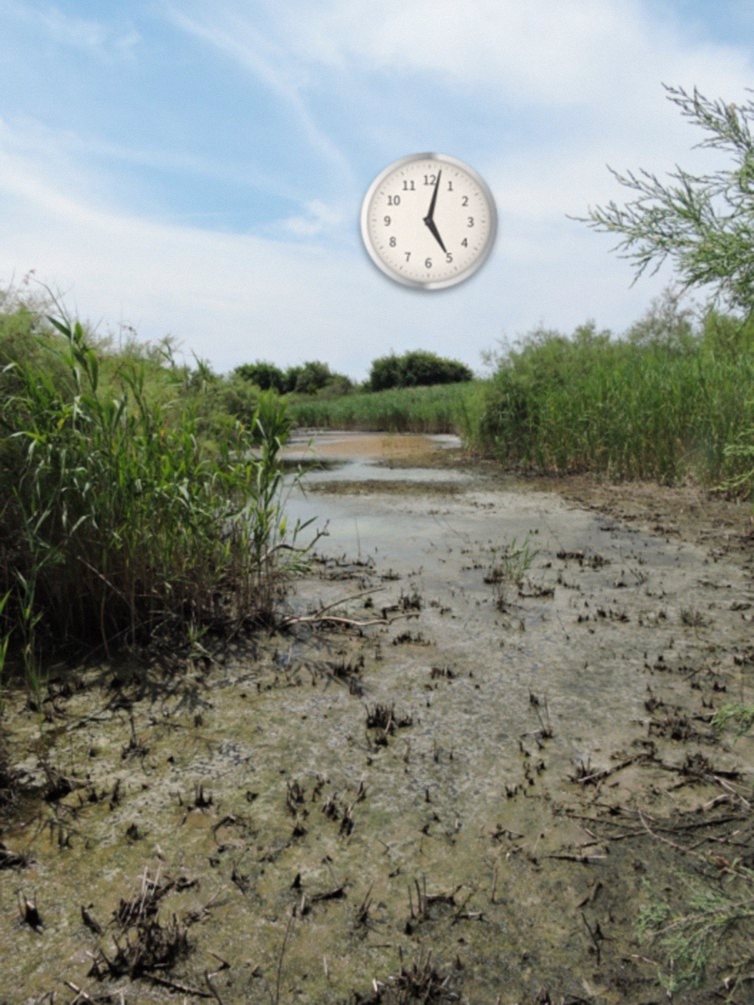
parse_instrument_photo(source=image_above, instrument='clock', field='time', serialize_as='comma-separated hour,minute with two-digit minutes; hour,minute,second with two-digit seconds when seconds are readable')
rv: 5,02
